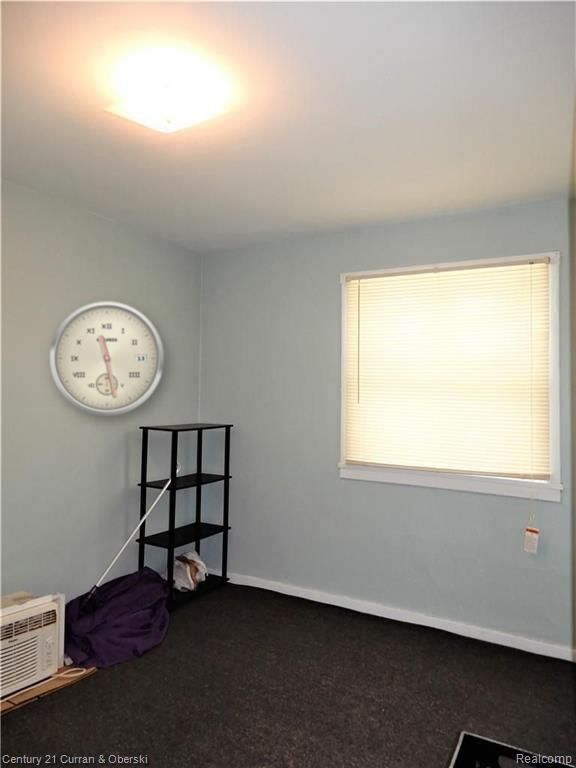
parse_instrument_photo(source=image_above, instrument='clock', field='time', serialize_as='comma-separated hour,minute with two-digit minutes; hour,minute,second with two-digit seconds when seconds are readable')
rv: 11,28
